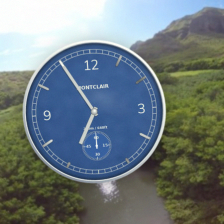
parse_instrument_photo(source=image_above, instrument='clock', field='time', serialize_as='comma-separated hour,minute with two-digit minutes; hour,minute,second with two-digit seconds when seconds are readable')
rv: 6,55
